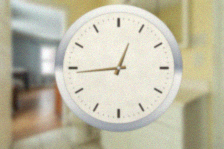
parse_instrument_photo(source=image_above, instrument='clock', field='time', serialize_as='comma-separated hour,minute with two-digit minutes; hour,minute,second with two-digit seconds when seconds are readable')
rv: 12,44
